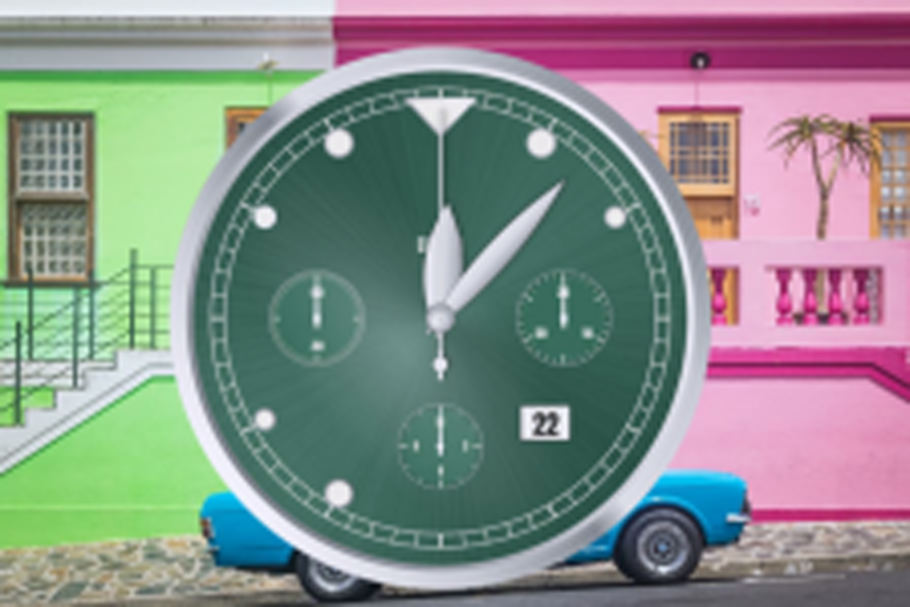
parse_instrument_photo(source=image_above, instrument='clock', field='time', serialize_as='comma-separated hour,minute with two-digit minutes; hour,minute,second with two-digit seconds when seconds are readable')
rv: 12,07
